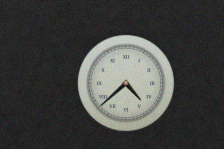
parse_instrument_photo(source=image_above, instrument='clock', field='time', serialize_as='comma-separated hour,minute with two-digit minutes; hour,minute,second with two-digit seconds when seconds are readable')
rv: 4,38
